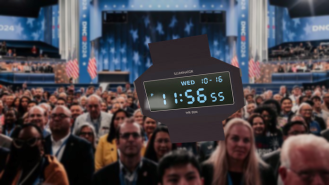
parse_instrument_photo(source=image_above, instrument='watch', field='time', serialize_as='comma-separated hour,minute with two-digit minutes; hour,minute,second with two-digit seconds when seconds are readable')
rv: 11,56,55
